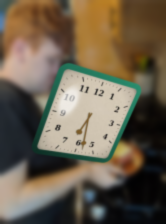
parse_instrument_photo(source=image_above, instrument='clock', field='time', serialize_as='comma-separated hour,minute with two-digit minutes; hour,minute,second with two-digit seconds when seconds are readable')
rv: 6,28
